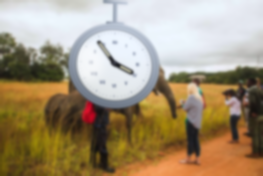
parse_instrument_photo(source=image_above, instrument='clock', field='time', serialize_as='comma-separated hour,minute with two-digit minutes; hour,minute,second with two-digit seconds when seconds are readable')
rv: 3,54
